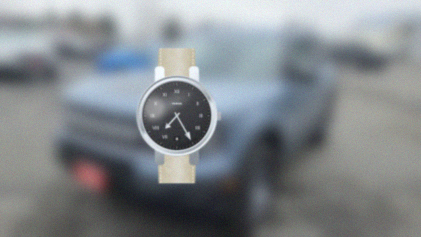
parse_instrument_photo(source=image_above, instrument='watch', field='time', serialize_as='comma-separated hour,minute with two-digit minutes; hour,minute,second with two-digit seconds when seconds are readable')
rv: 7,25
